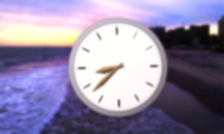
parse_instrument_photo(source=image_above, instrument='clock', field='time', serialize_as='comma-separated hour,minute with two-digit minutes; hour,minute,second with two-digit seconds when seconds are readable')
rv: 8,38
